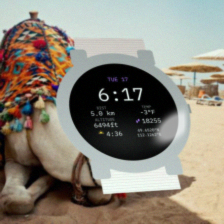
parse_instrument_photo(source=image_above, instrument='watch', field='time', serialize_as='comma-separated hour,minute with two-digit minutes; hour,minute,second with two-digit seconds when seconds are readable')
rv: 6,17
